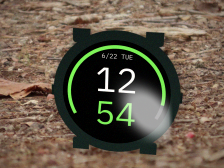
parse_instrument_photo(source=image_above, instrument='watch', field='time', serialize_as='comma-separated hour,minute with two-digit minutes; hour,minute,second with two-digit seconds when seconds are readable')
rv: 12,54
